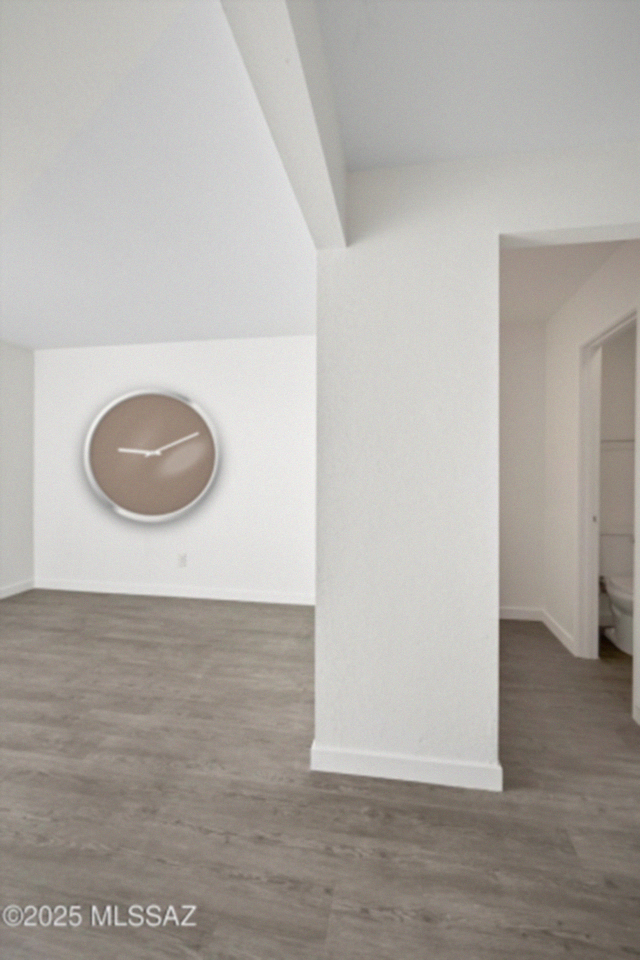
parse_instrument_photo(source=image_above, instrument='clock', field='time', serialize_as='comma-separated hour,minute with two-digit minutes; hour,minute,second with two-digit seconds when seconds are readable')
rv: 9,11
